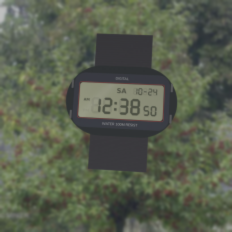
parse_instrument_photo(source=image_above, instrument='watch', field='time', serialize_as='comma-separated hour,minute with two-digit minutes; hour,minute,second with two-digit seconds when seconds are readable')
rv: 12,38,50
